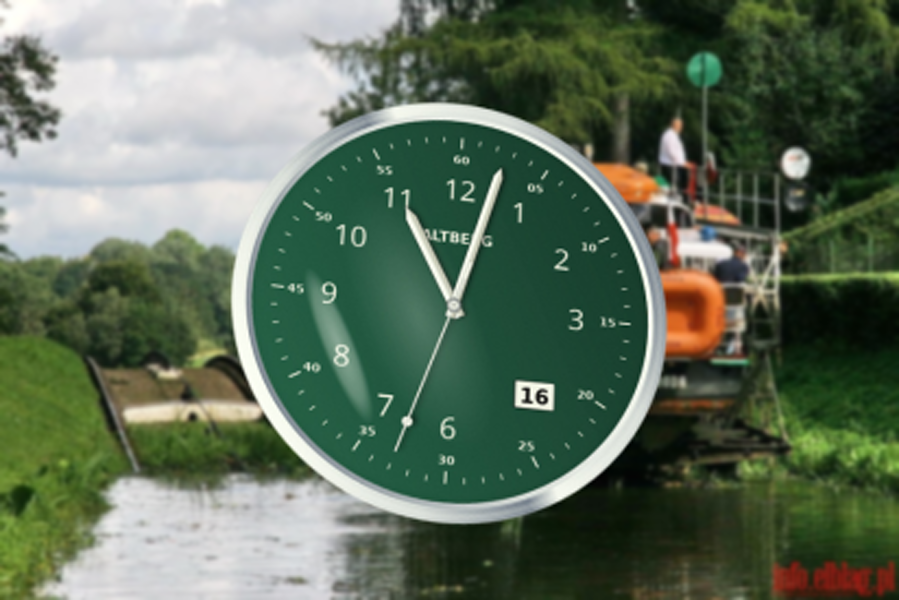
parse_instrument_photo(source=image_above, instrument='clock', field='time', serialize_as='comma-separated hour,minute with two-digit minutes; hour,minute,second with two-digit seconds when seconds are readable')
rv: 11,02,33
